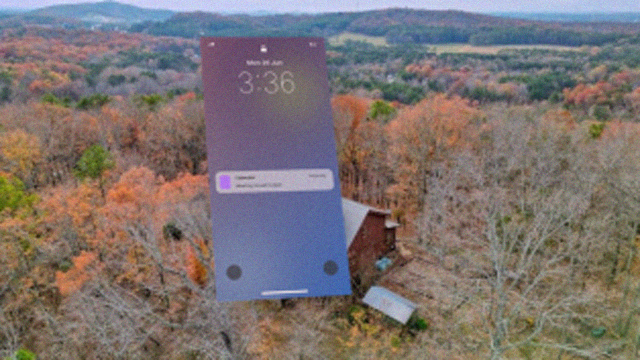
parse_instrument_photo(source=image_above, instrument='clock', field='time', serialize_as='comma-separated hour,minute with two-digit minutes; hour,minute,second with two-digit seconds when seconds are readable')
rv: 3,36
